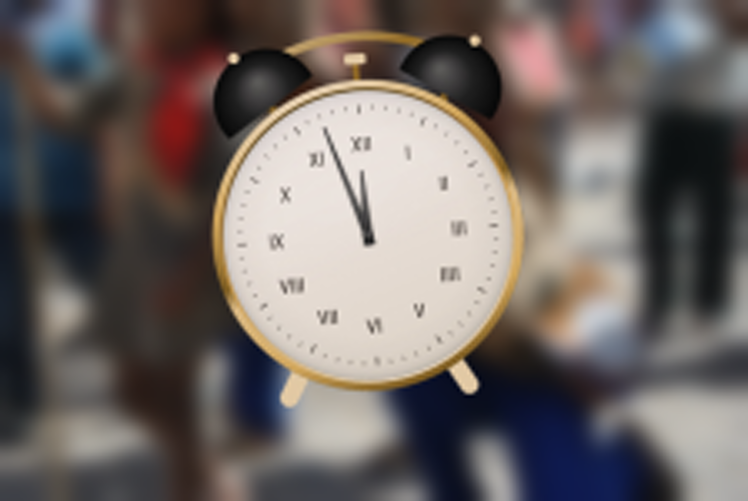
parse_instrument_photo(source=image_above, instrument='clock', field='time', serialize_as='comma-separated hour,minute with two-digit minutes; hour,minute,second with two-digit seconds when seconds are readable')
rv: 11,57
